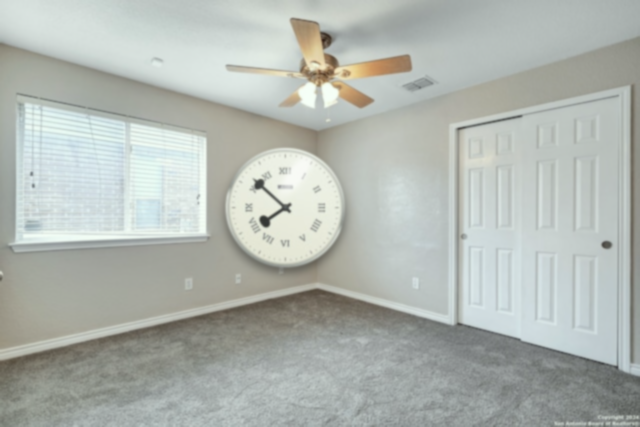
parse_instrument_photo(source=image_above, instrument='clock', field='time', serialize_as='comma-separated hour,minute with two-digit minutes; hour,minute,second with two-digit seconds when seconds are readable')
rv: 7,52
